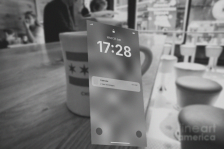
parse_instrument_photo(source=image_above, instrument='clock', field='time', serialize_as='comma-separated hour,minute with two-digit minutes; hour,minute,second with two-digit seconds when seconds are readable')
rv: 17,28
